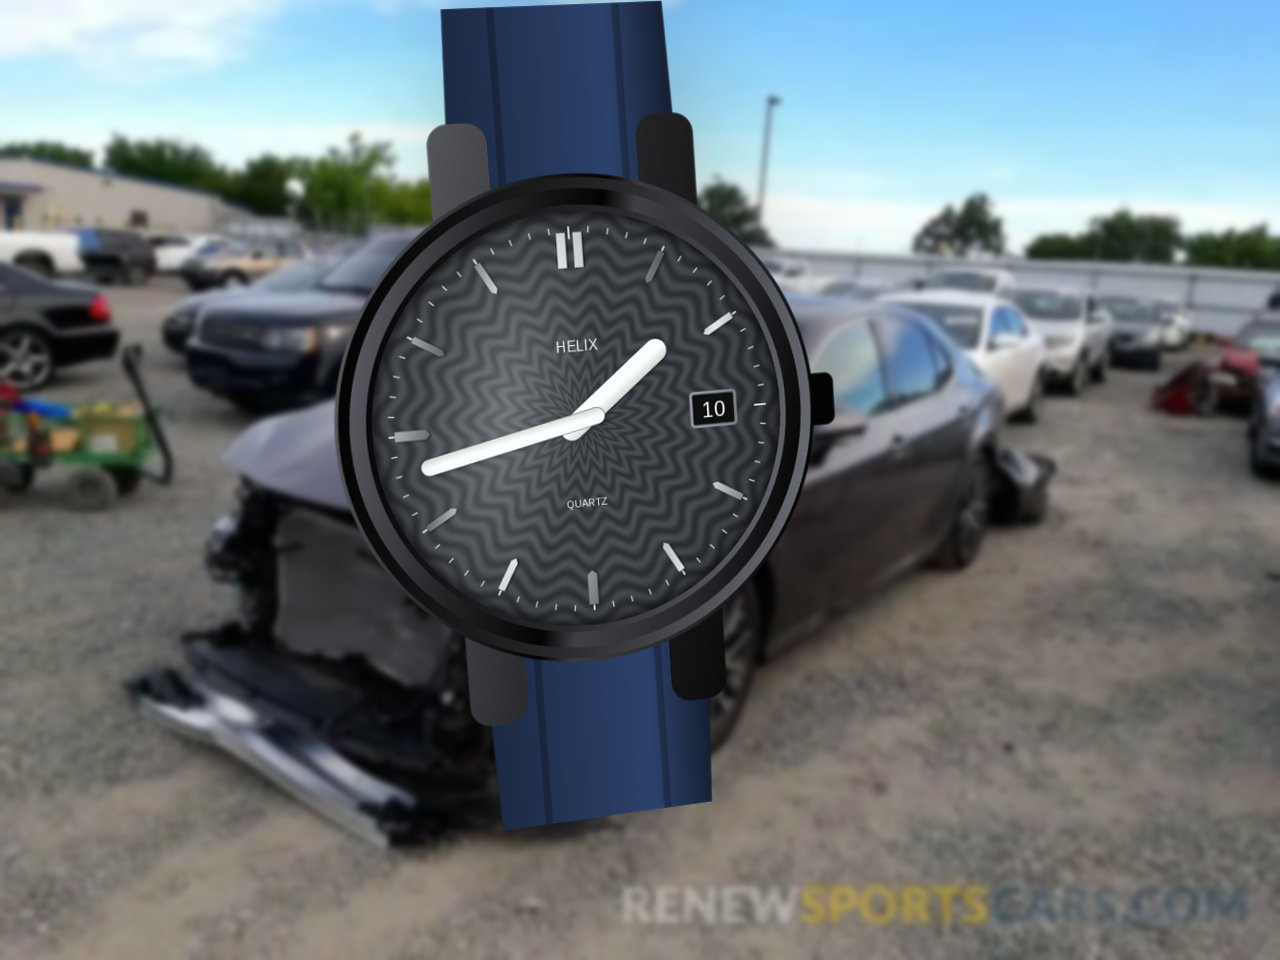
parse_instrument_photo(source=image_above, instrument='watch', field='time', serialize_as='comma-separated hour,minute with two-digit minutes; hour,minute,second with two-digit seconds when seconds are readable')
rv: 1,43
